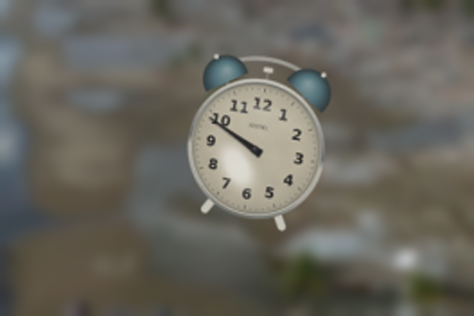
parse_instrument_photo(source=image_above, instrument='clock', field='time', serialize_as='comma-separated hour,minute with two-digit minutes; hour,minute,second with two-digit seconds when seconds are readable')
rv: 9,49
